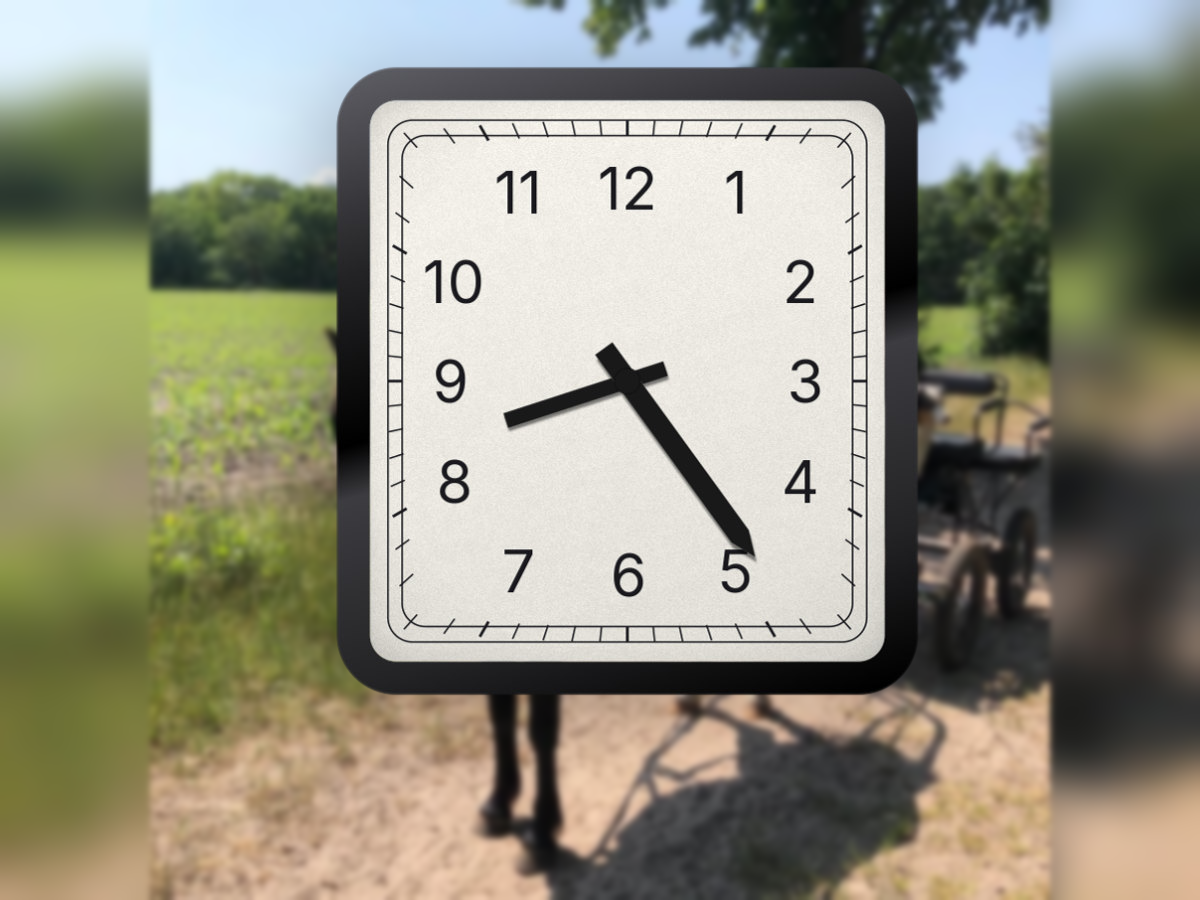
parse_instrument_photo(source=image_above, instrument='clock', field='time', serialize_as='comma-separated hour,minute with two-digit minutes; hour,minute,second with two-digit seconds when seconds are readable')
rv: 8,24
